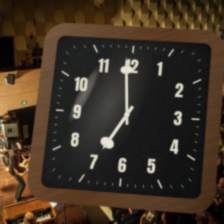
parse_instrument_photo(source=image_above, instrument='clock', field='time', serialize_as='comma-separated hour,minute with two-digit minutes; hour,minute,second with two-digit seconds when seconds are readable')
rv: 6,59
